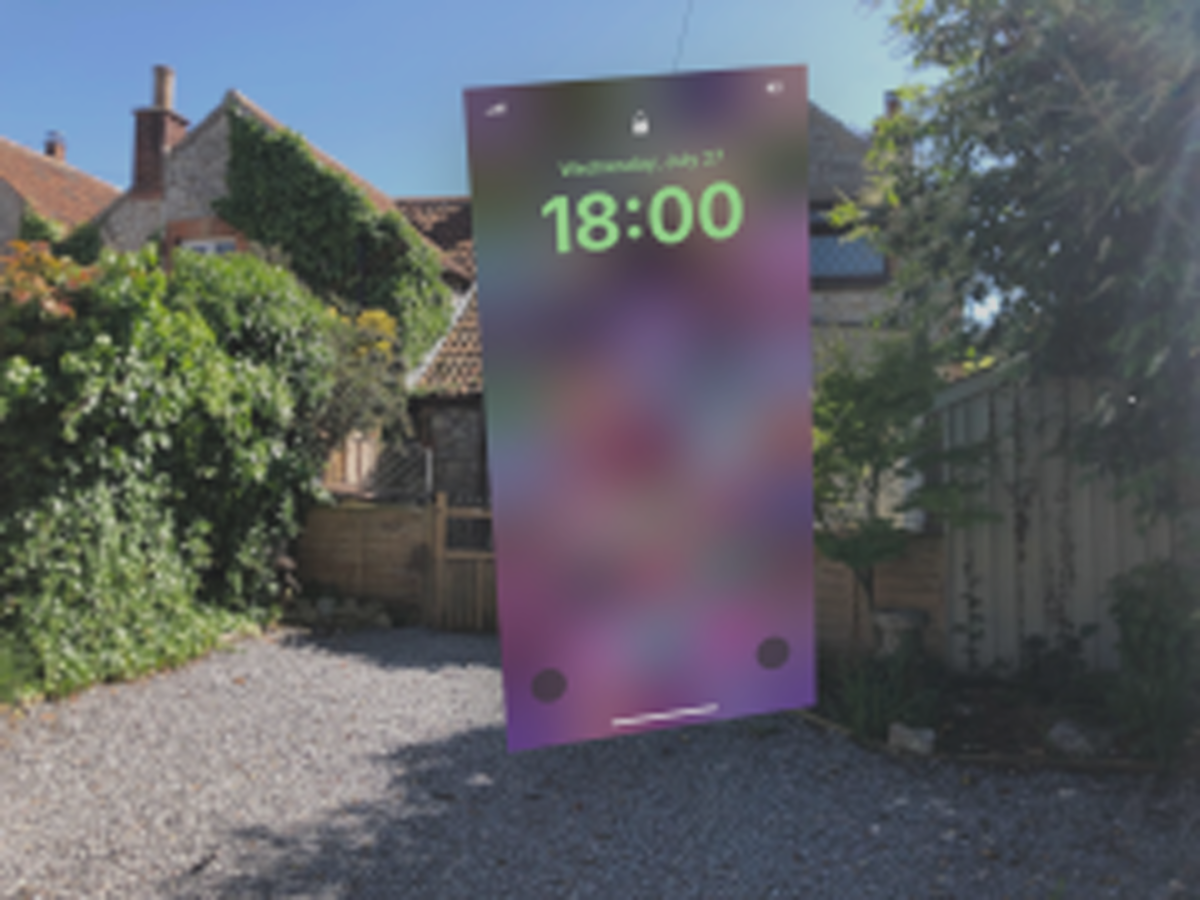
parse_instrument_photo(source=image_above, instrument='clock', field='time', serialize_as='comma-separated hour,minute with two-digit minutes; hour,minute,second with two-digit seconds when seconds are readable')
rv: 18,00
